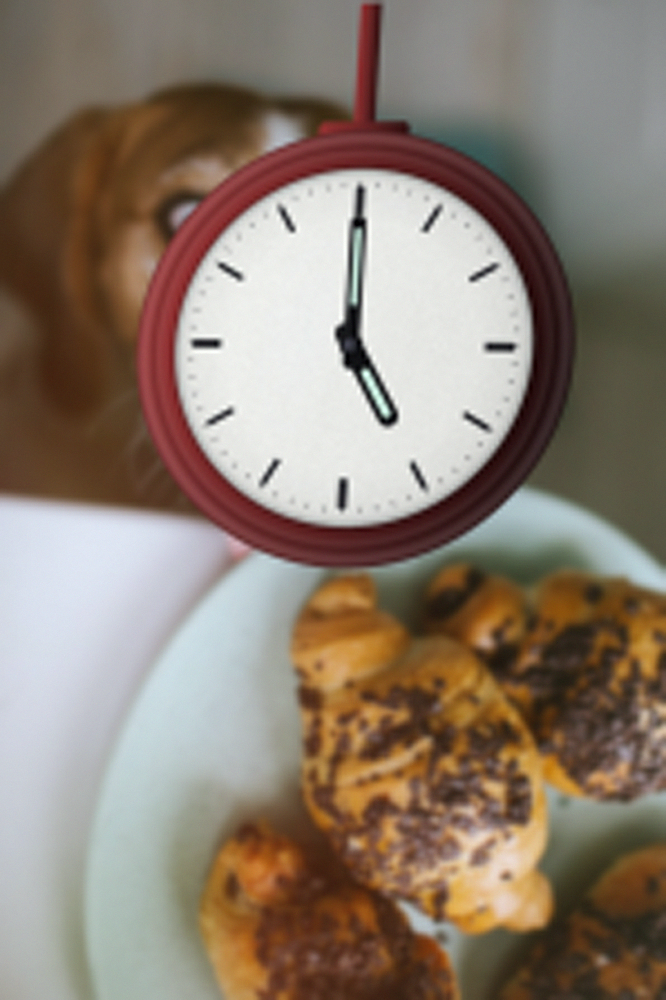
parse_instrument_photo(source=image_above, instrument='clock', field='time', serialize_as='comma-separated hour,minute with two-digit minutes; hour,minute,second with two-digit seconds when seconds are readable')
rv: 5,00
